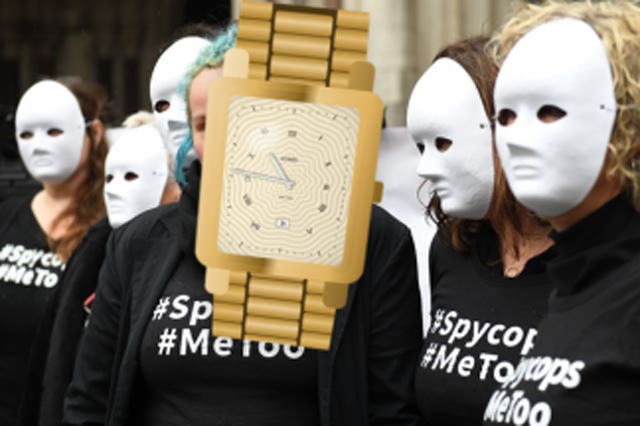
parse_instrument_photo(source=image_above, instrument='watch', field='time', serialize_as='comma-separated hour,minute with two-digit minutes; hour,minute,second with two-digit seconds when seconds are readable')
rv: 10,46
